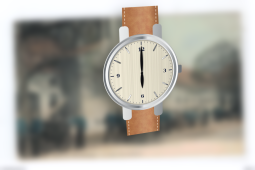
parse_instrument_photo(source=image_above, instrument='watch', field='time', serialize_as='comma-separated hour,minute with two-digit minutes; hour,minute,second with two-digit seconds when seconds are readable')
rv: 6,00
